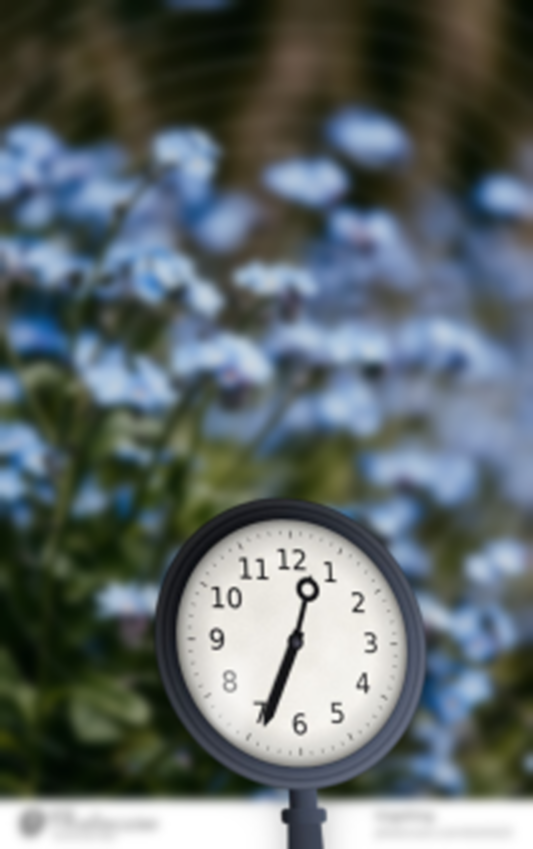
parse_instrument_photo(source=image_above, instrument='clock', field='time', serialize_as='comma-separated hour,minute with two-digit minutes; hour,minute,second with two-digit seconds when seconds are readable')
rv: 12,34
